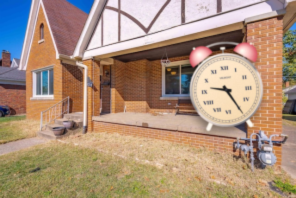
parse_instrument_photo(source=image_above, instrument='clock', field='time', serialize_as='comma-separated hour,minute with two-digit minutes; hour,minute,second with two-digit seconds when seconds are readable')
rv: 9,25
